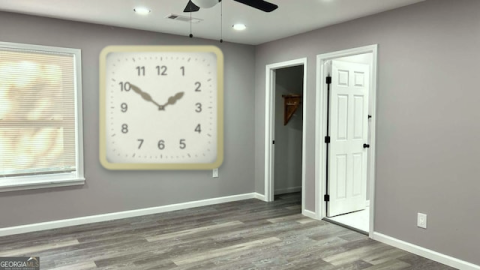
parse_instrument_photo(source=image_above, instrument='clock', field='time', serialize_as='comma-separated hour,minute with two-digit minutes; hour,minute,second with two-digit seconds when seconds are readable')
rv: 1,51
